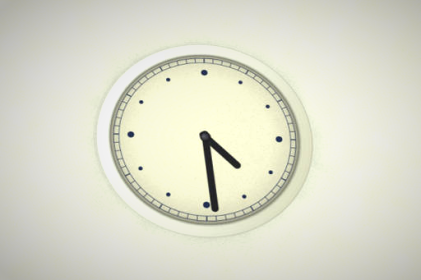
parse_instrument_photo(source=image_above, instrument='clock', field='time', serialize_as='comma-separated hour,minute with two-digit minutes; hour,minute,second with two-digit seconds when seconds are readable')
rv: 4,29
